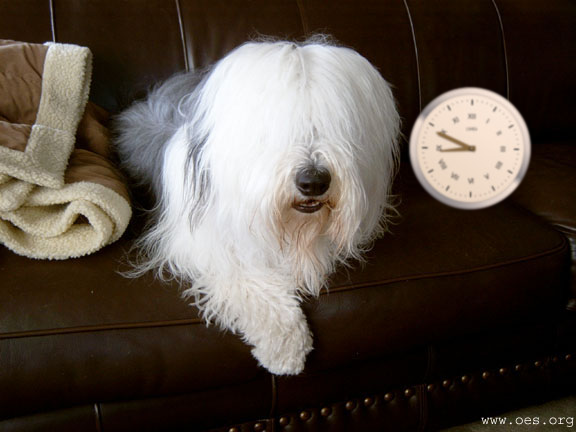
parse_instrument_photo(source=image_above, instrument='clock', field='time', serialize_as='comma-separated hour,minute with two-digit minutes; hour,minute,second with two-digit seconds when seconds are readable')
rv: 8,49
